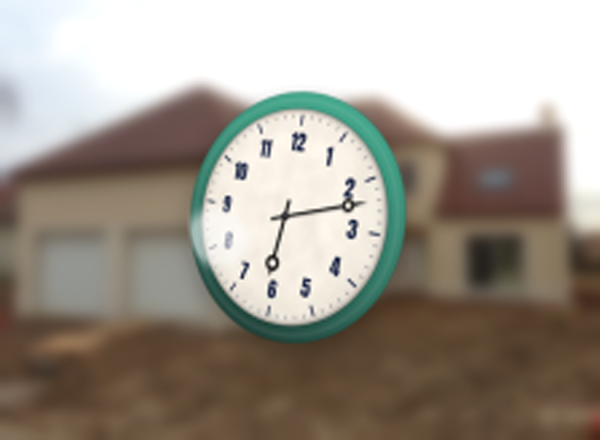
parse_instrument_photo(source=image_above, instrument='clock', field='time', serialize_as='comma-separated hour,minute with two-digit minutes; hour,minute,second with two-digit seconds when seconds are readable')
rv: 6,12
